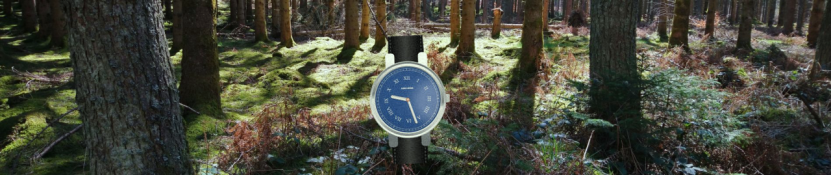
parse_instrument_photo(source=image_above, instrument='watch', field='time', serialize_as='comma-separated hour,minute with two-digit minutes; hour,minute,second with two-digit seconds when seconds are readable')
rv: 9,27
